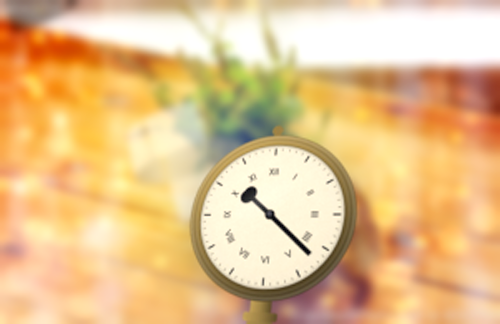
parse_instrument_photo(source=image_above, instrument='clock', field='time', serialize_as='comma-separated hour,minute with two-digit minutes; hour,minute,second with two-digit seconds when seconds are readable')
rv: 10,22
